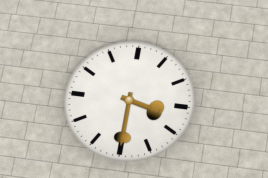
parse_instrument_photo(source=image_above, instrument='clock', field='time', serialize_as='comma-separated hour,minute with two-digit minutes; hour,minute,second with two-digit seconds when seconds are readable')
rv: 3,30
